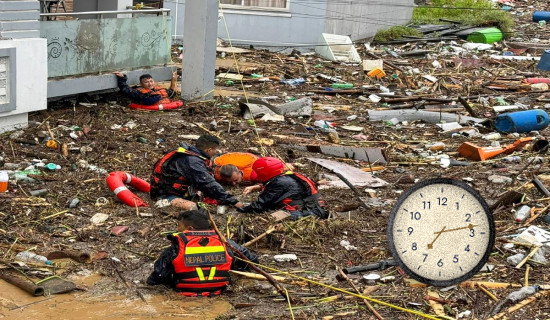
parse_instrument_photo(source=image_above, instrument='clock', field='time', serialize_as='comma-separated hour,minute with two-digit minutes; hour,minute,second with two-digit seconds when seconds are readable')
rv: 7,13
